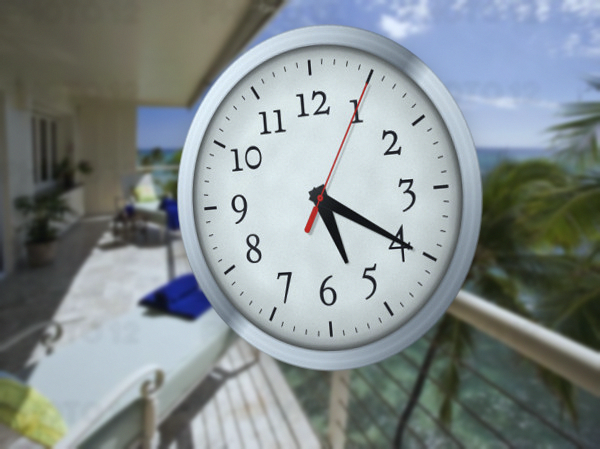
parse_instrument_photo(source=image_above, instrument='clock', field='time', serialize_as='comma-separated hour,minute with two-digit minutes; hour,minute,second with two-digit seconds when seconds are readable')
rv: 5,20,05
